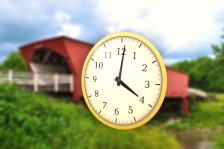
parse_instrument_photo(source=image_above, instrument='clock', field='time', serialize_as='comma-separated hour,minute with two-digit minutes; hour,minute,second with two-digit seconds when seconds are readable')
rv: 4,01
